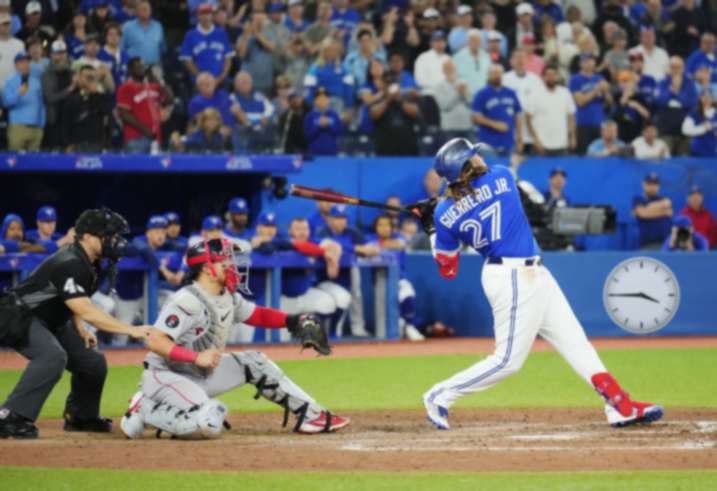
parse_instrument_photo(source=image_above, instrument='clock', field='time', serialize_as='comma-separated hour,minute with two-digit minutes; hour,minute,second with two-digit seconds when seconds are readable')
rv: 3,45
